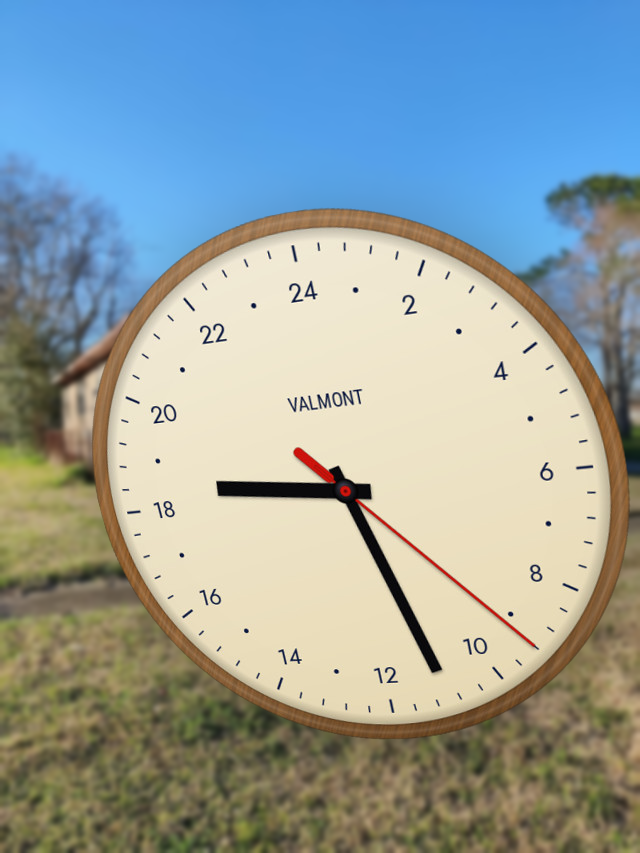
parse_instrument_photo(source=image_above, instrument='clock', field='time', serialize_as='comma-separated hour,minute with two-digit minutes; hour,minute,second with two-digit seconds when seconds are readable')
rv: 18,27,23
